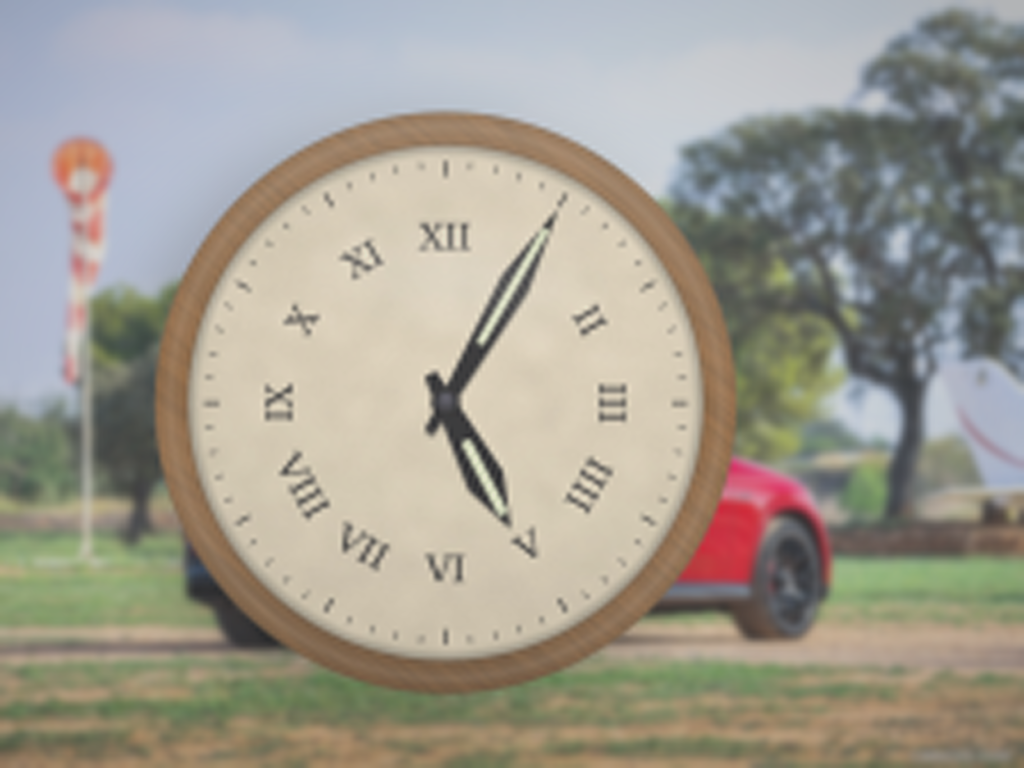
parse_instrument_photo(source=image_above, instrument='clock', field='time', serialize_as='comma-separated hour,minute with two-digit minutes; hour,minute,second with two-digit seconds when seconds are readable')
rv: 5,05
